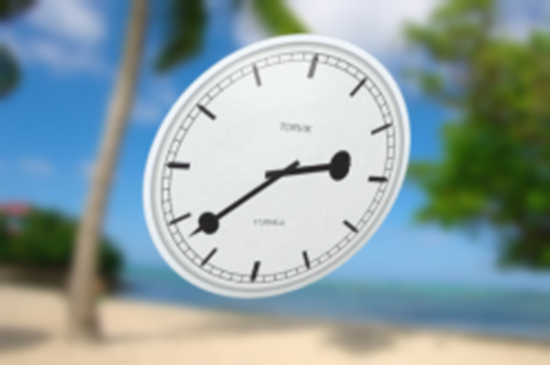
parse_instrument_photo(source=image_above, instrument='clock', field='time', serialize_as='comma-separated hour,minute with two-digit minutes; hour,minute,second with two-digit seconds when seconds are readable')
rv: 2,38
